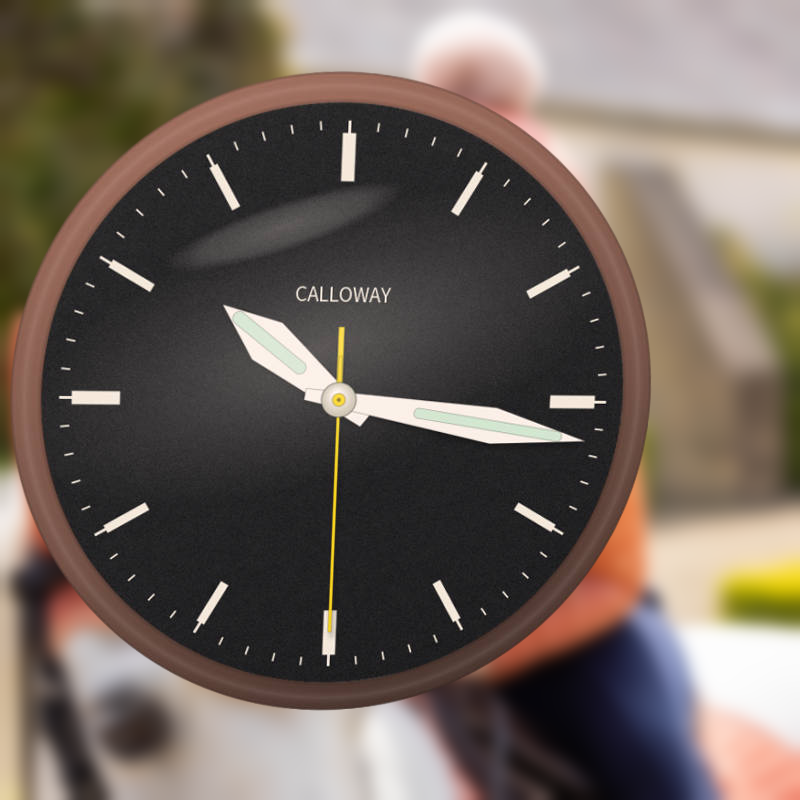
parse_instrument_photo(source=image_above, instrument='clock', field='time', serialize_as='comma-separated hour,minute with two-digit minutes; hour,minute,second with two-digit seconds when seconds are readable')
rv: 10,16,30
